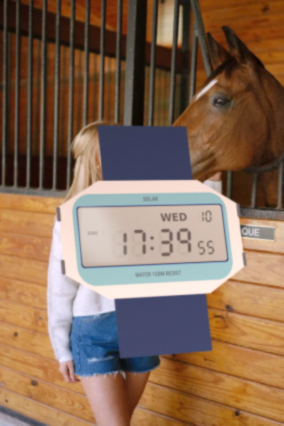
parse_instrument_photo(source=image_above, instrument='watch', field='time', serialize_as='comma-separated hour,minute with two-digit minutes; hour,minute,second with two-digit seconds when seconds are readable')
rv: 17,39,55
